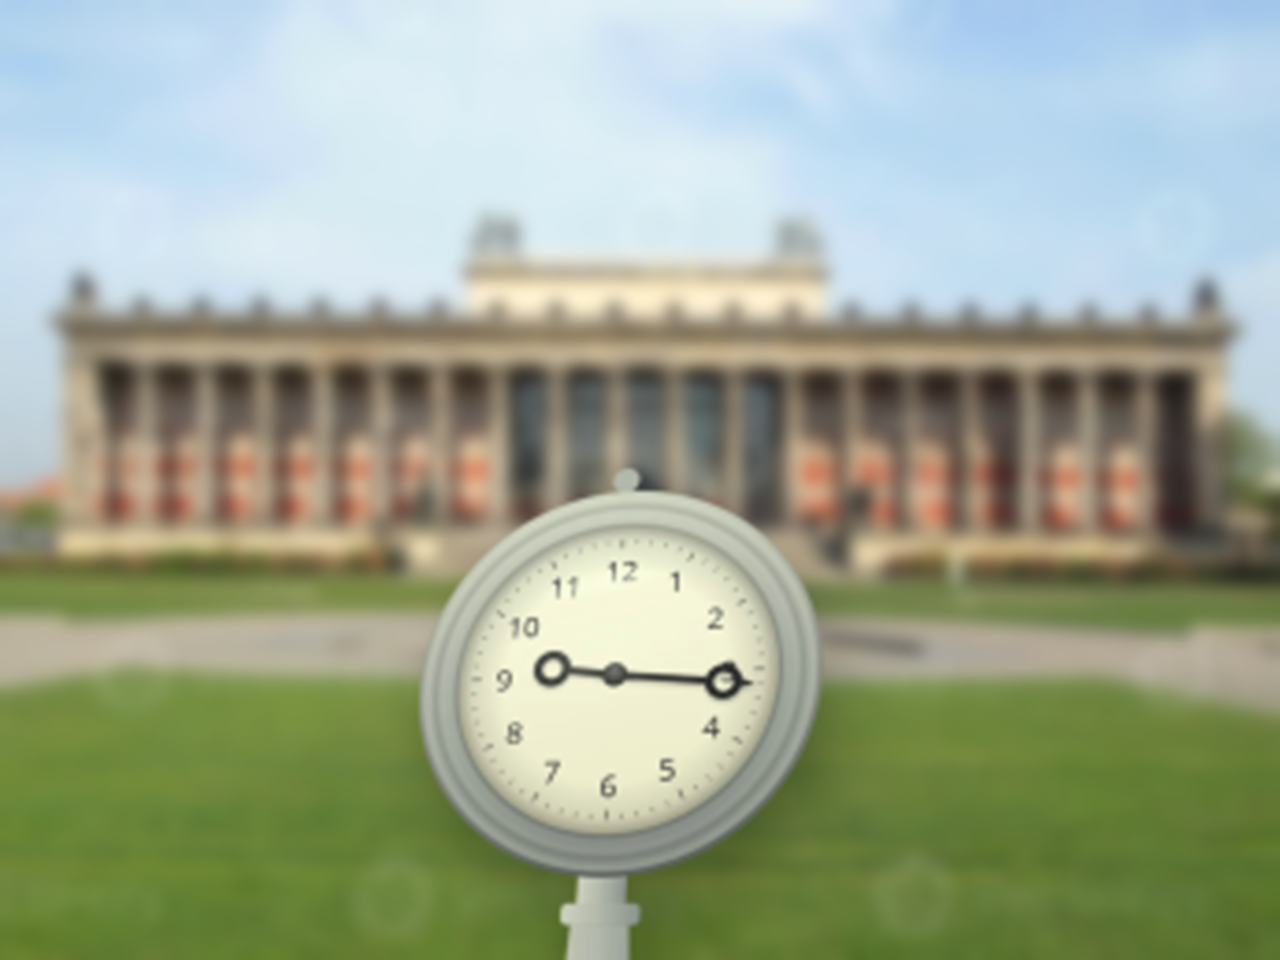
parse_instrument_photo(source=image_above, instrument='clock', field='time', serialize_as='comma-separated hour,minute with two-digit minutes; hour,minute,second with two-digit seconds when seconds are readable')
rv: 9,16
